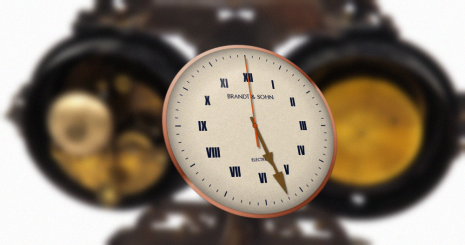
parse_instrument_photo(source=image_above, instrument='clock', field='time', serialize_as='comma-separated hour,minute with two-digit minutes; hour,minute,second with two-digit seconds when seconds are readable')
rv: 5,27,00
